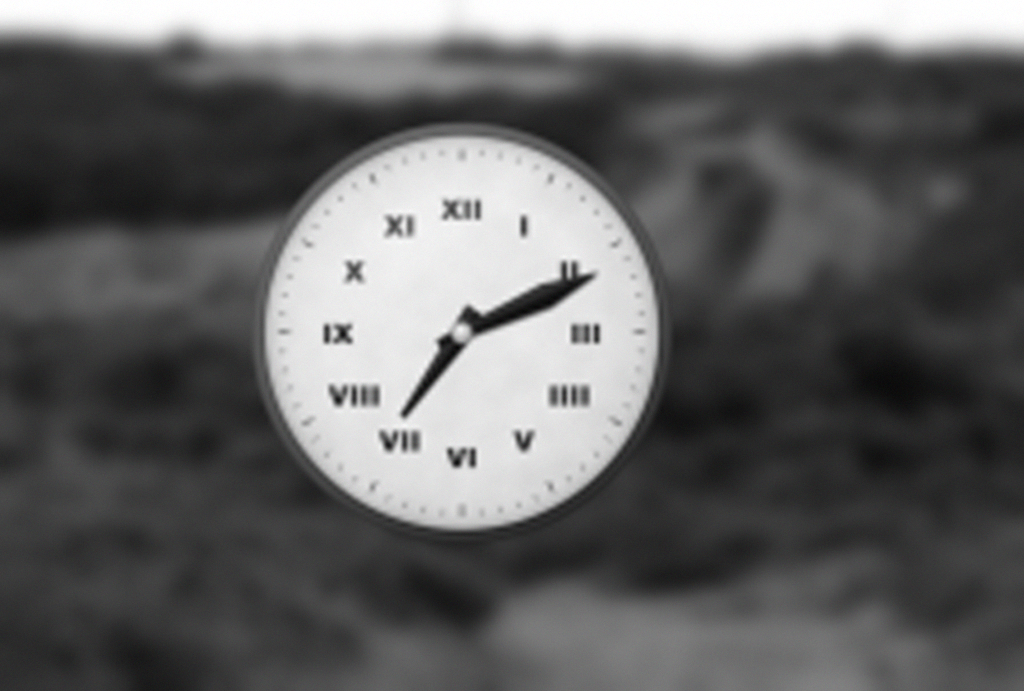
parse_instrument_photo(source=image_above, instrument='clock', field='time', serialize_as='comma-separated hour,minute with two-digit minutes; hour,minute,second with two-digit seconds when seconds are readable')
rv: 7,11
